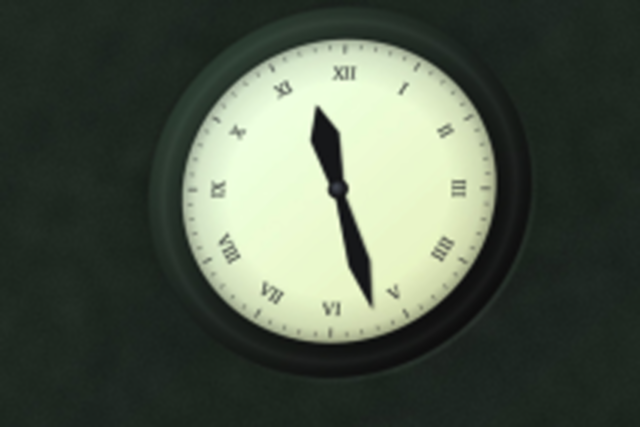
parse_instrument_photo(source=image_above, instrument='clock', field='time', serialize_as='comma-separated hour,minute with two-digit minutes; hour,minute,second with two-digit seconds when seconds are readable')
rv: 11,27
